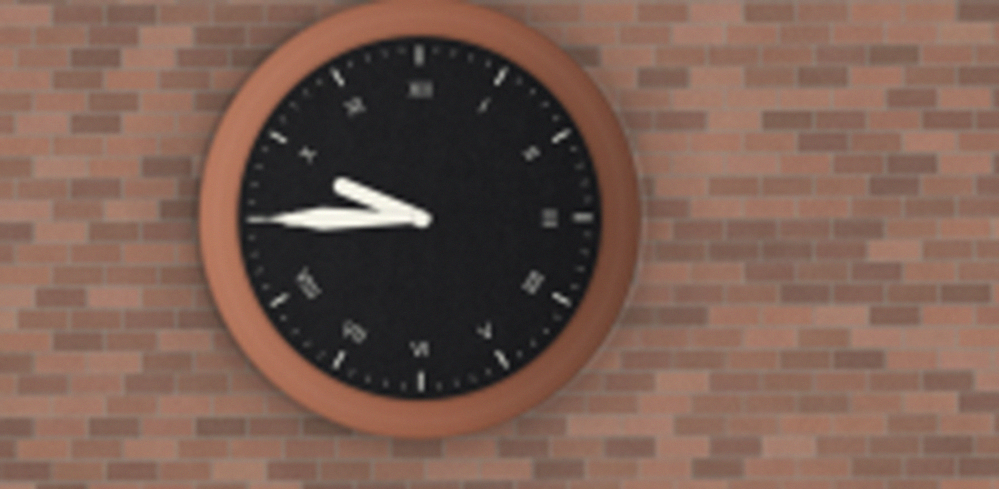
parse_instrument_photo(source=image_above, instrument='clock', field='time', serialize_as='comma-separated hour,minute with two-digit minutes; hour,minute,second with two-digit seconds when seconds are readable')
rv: 9,45
